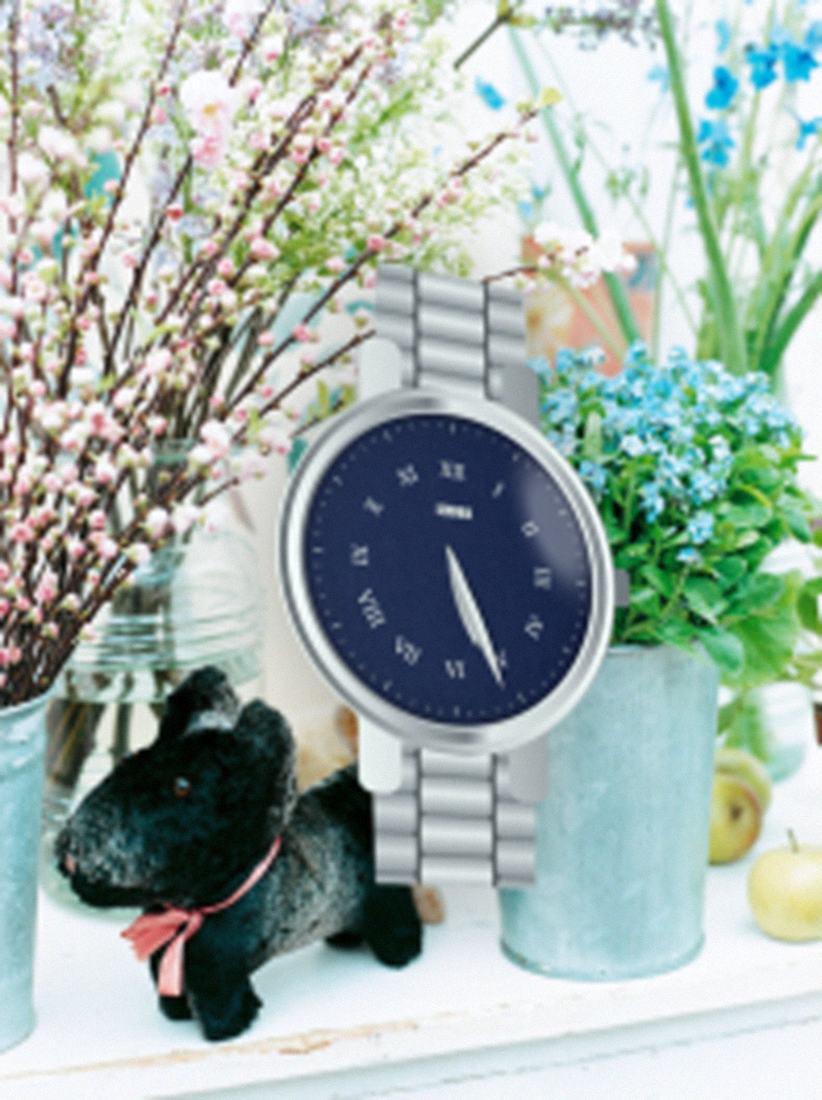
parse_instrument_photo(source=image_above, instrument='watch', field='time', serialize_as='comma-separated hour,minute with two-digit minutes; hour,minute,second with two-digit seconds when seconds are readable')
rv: 5,26
